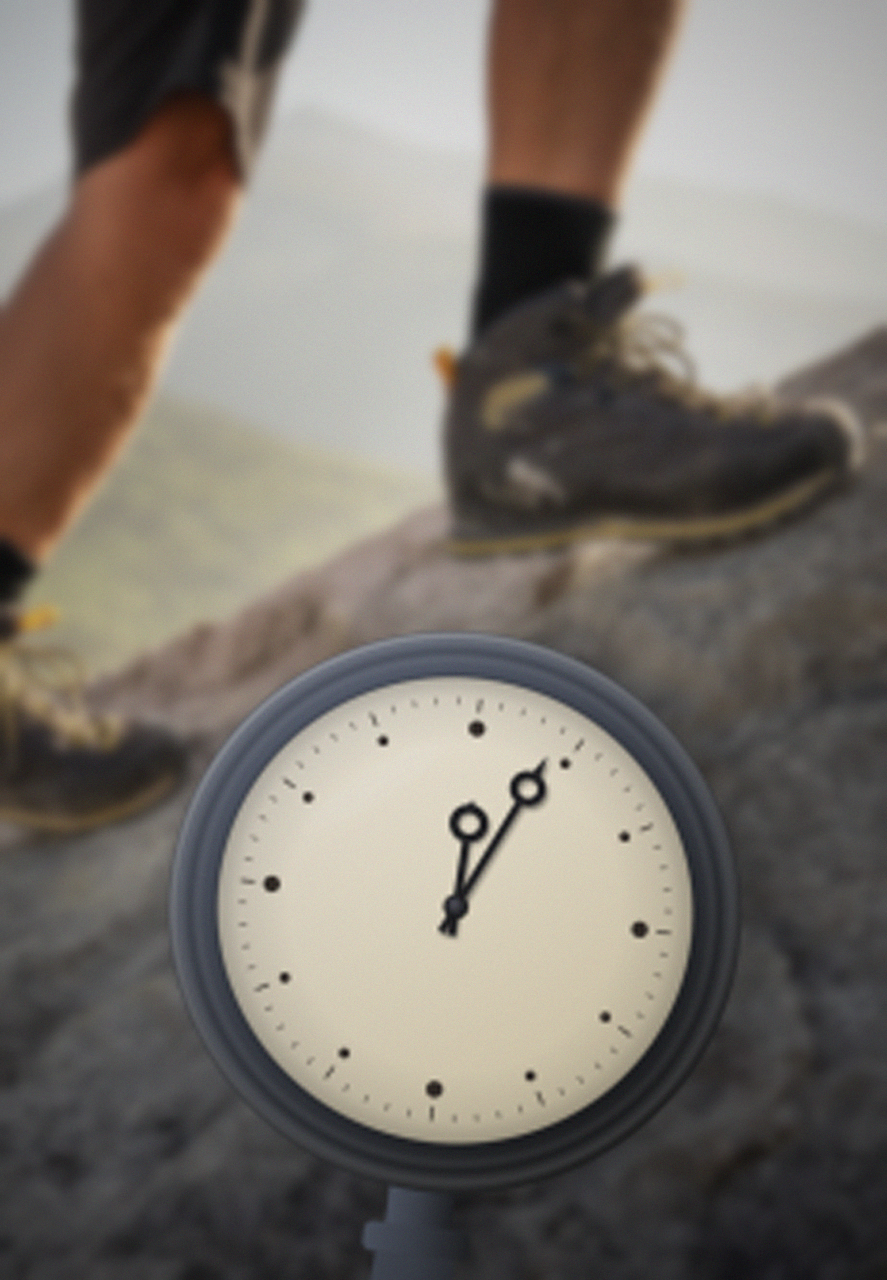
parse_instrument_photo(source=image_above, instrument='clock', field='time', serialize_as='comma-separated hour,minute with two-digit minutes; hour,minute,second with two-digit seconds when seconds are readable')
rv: 12,04
